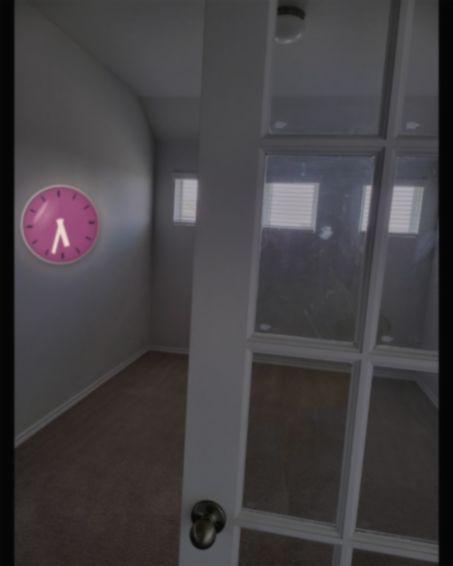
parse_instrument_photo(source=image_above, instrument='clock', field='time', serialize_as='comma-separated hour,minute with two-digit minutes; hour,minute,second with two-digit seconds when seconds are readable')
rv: 5,33
